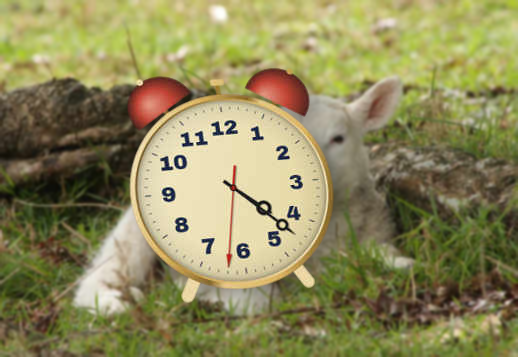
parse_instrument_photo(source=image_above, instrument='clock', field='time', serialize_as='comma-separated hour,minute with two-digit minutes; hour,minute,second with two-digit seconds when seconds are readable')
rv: 4,22,32
